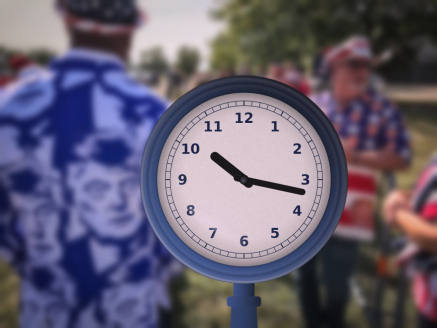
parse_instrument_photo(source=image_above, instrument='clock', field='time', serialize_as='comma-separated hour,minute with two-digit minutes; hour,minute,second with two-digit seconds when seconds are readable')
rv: 10,17
